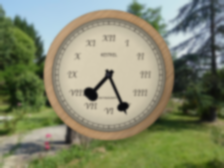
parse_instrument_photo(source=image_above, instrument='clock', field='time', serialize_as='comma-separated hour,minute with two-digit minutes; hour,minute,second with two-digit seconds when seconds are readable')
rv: 7,26
